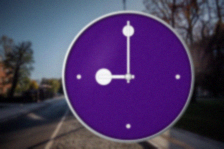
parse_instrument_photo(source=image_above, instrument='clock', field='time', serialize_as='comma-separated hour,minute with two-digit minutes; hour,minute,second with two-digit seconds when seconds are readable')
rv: 9,00
